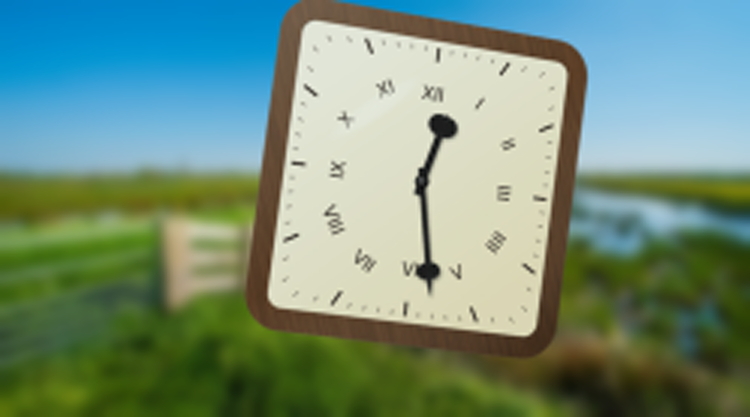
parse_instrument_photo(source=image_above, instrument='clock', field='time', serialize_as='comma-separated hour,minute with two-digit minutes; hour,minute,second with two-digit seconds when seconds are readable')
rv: 12,28
